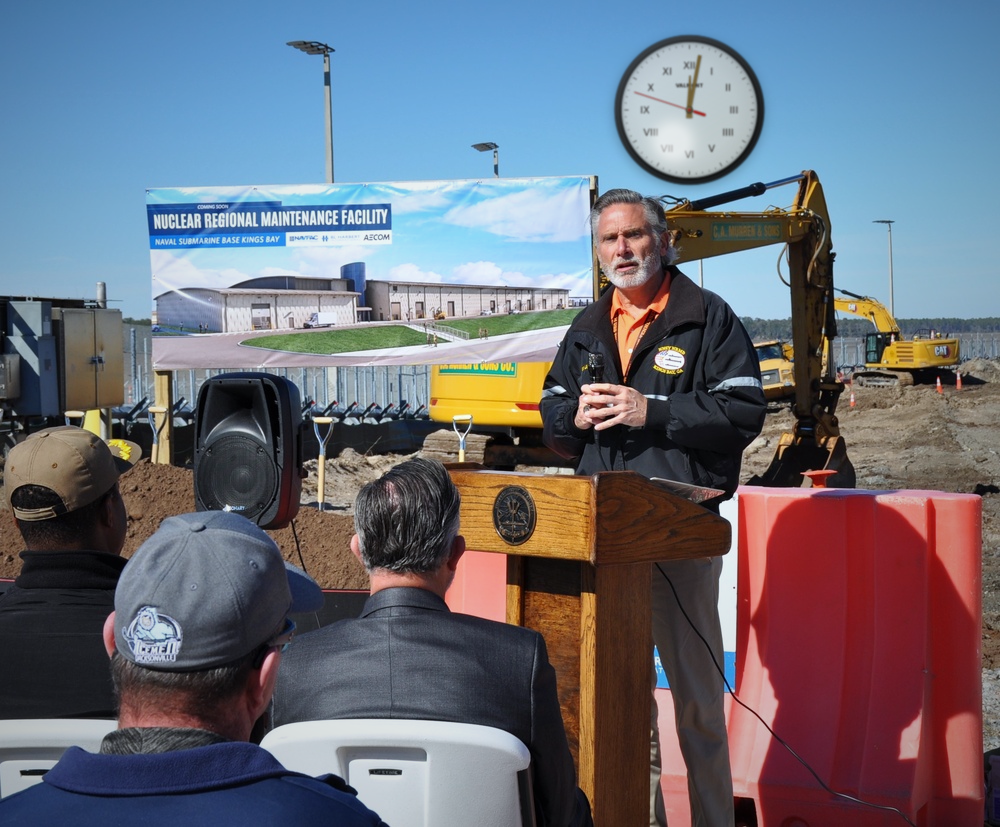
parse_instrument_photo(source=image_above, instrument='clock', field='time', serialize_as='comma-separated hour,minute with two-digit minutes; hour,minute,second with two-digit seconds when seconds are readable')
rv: 12,01,48
